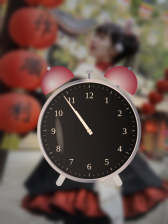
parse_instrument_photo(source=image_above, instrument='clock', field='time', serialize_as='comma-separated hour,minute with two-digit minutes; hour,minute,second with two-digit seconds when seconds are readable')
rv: 10,54
